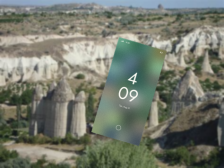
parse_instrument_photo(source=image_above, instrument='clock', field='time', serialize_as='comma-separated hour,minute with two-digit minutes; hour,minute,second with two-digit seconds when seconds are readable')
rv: 4,09
